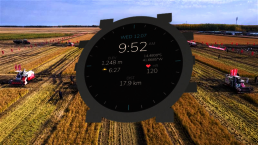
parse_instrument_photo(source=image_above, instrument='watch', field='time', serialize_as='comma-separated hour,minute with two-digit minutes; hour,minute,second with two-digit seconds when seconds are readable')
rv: 9,52
